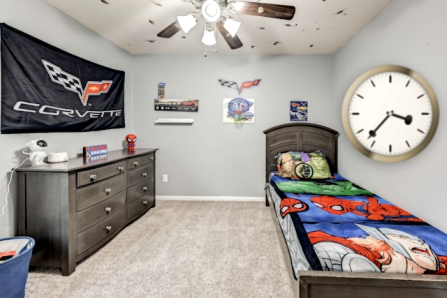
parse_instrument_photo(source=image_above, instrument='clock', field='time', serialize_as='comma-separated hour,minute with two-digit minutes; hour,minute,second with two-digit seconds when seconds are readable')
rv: 3,37
